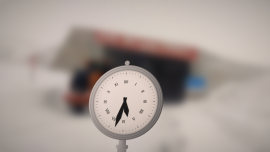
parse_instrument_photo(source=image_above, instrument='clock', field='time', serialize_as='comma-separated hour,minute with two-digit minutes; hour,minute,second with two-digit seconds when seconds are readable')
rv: 5,33
